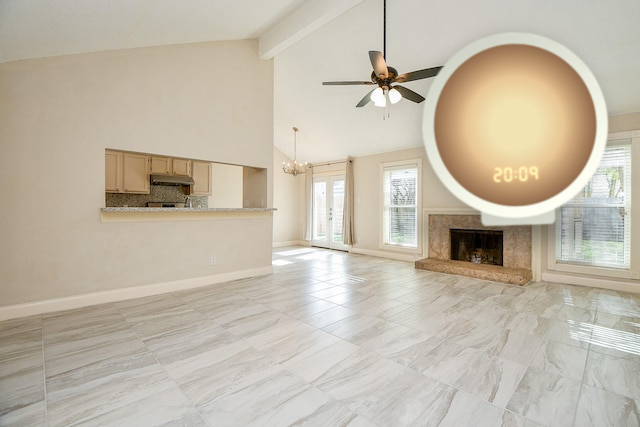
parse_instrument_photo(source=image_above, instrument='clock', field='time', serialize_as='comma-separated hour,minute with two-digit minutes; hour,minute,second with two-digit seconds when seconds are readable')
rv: 20,09
